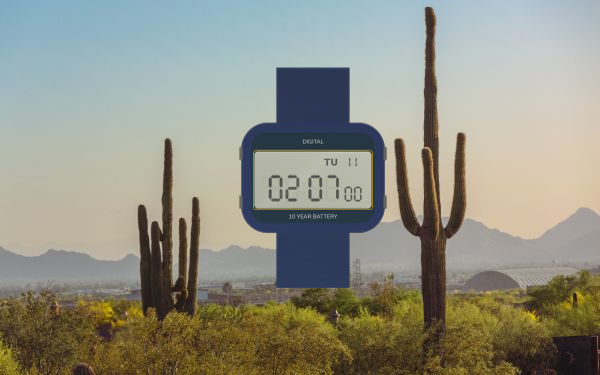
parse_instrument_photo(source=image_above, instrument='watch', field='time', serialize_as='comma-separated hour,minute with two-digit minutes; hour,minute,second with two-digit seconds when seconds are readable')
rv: 2,07,00
